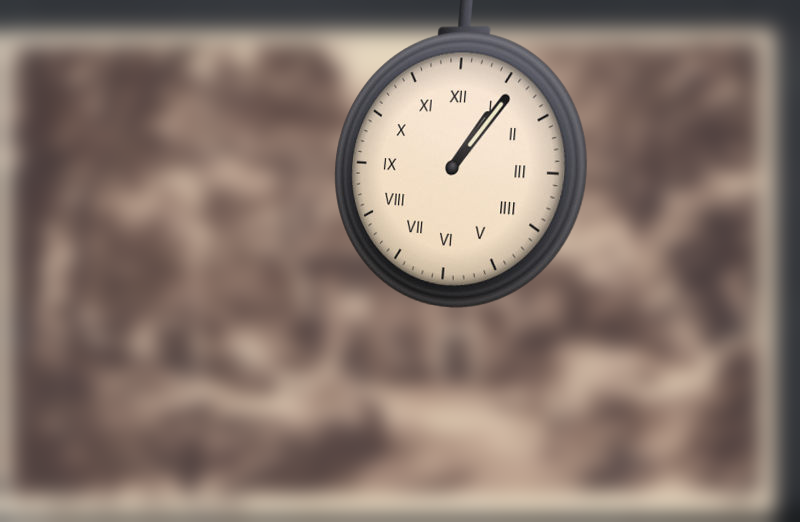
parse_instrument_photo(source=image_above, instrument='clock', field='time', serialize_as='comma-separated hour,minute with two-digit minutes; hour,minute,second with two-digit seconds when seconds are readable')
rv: 1,06
